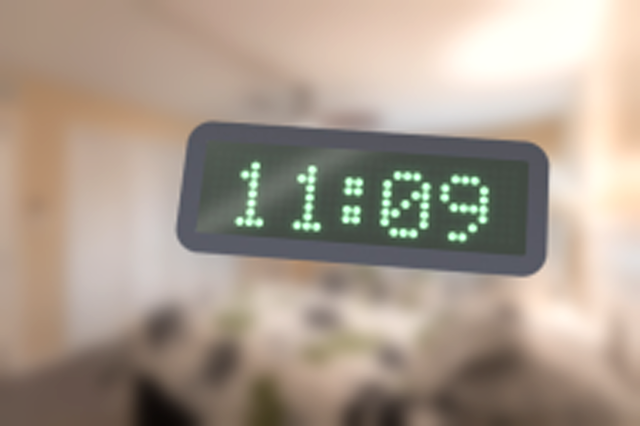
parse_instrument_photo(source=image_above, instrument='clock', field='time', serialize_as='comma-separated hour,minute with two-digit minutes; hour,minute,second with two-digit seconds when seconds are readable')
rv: 11,09
